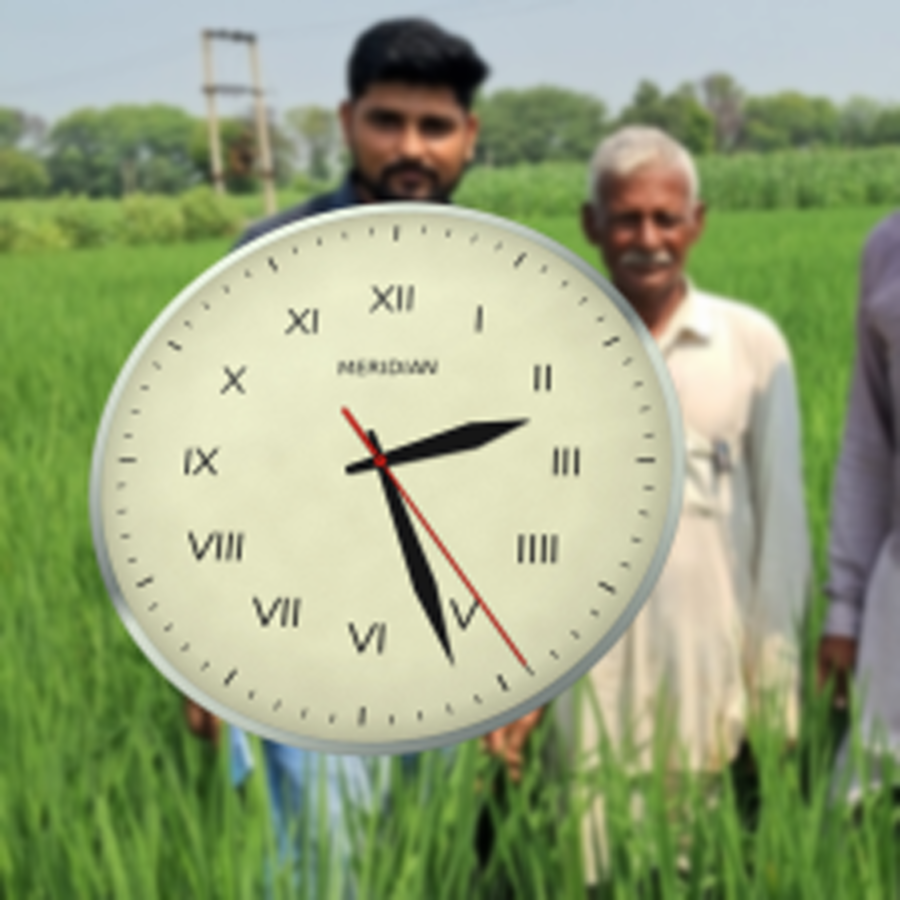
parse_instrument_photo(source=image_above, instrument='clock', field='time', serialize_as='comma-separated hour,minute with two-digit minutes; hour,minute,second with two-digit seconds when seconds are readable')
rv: 2,26,24
